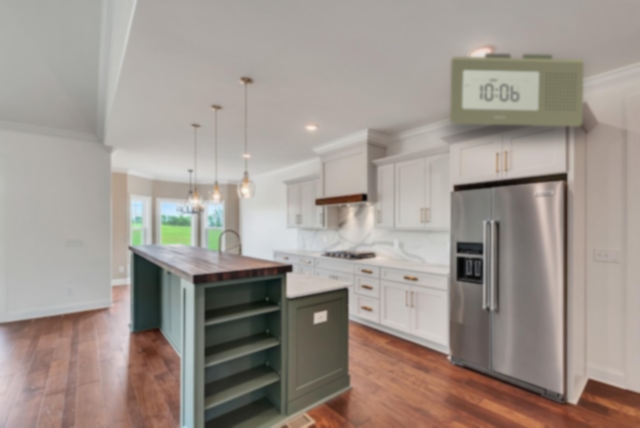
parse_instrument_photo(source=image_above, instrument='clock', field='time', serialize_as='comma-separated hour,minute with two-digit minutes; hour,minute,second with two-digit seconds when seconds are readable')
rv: 10,06
